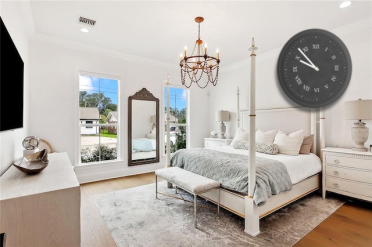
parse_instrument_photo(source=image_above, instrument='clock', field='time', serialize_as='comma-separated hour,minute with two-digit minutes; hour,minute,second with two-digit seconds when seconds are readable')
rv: 9,53
